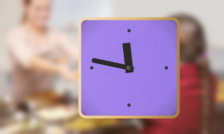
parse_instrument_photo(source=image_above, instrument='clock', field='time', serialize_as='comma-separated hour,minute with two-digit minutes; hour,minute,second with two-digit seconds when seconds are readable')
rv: 11,47
